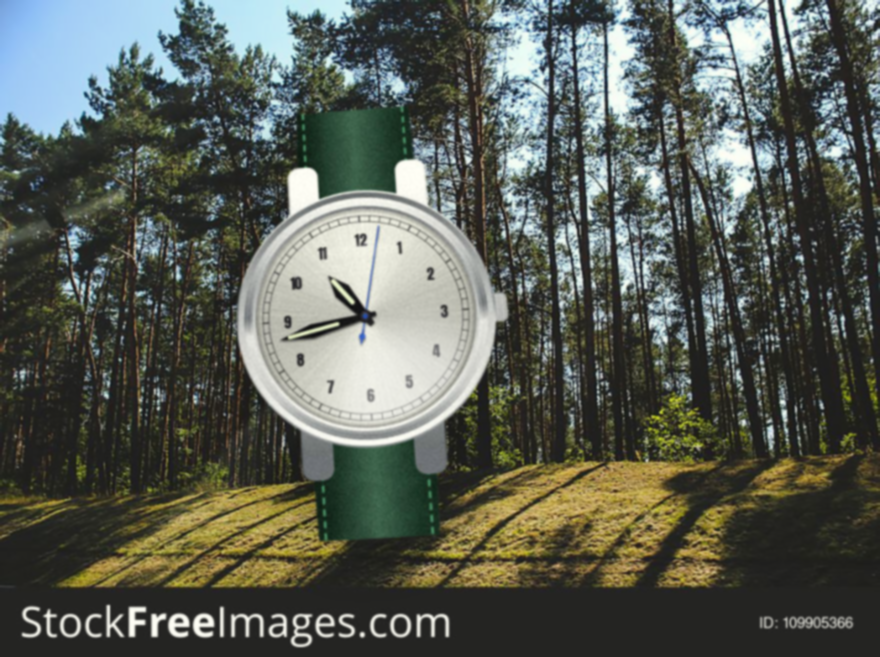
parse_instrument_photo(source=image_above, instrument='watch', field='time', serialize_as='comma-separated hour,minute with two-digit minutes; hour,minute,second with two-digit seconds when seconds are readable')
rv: 10,43,02
